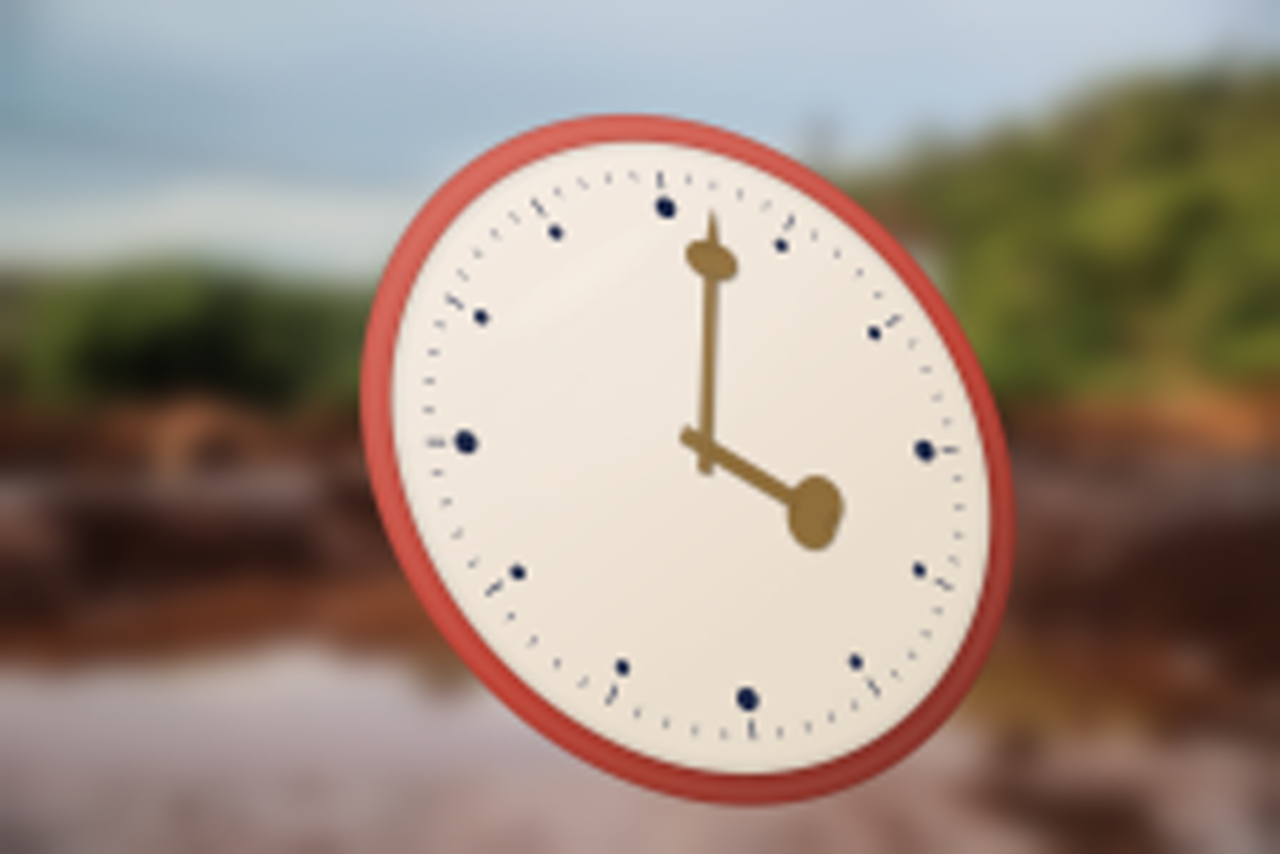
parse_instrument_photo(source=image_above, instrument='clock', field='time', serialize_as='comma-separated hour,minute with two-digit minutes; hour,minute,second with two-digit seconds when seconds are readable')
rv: 4,02
